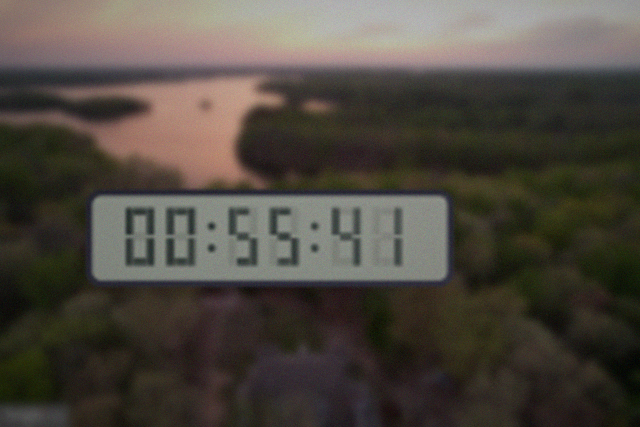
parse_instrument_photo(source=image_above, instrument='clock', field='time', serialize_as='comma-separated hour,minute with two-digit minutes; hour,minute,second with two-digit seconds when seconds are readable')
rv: 0,55,41
